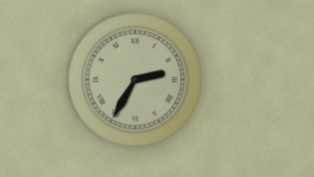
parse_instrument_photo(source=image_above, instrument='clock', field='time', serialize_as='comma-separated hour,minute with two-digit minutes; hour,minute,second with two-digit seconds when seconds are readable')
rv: 2,35
